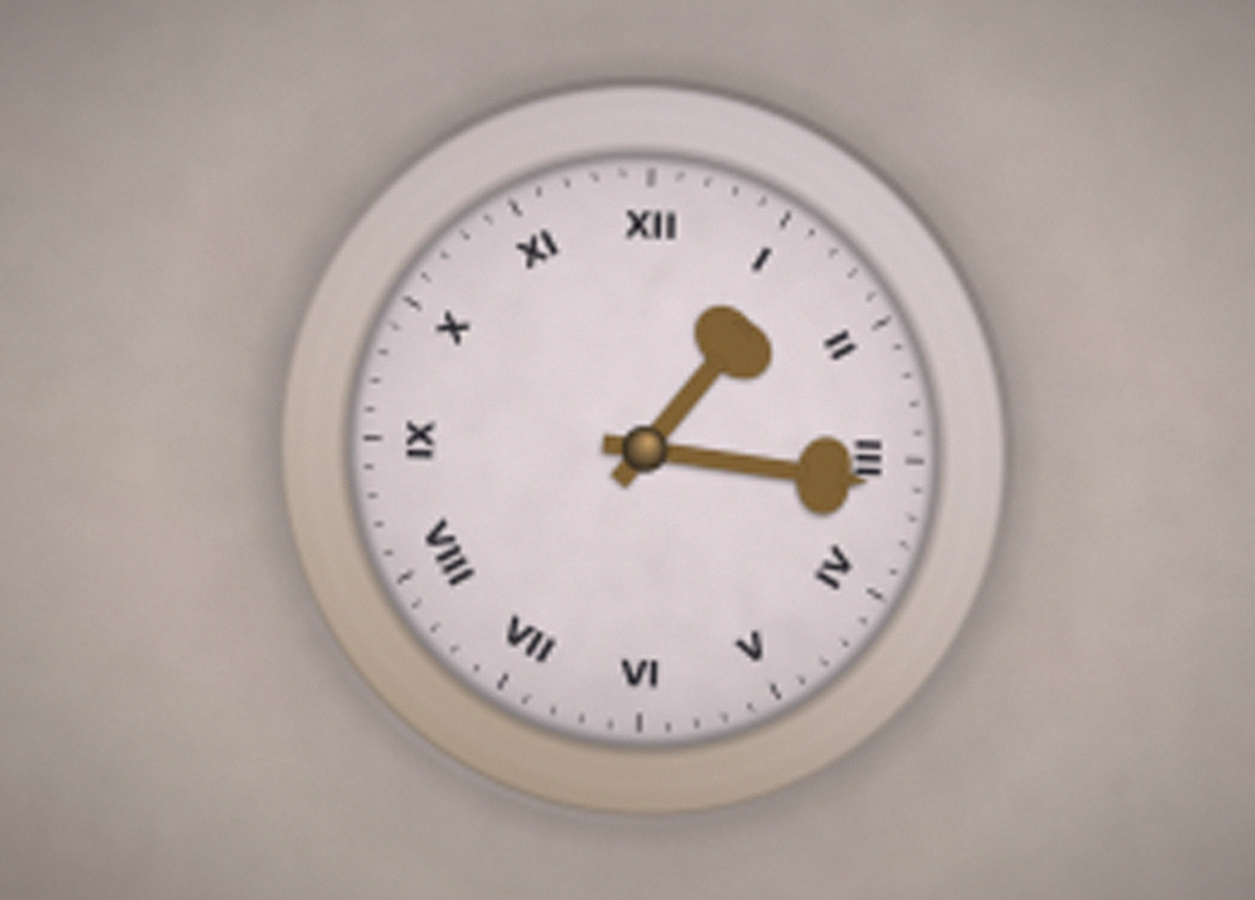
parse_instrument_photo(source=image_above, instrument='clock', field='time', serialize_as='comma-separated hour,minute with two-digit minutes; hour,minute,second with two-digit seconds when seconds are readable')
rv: 1,16
